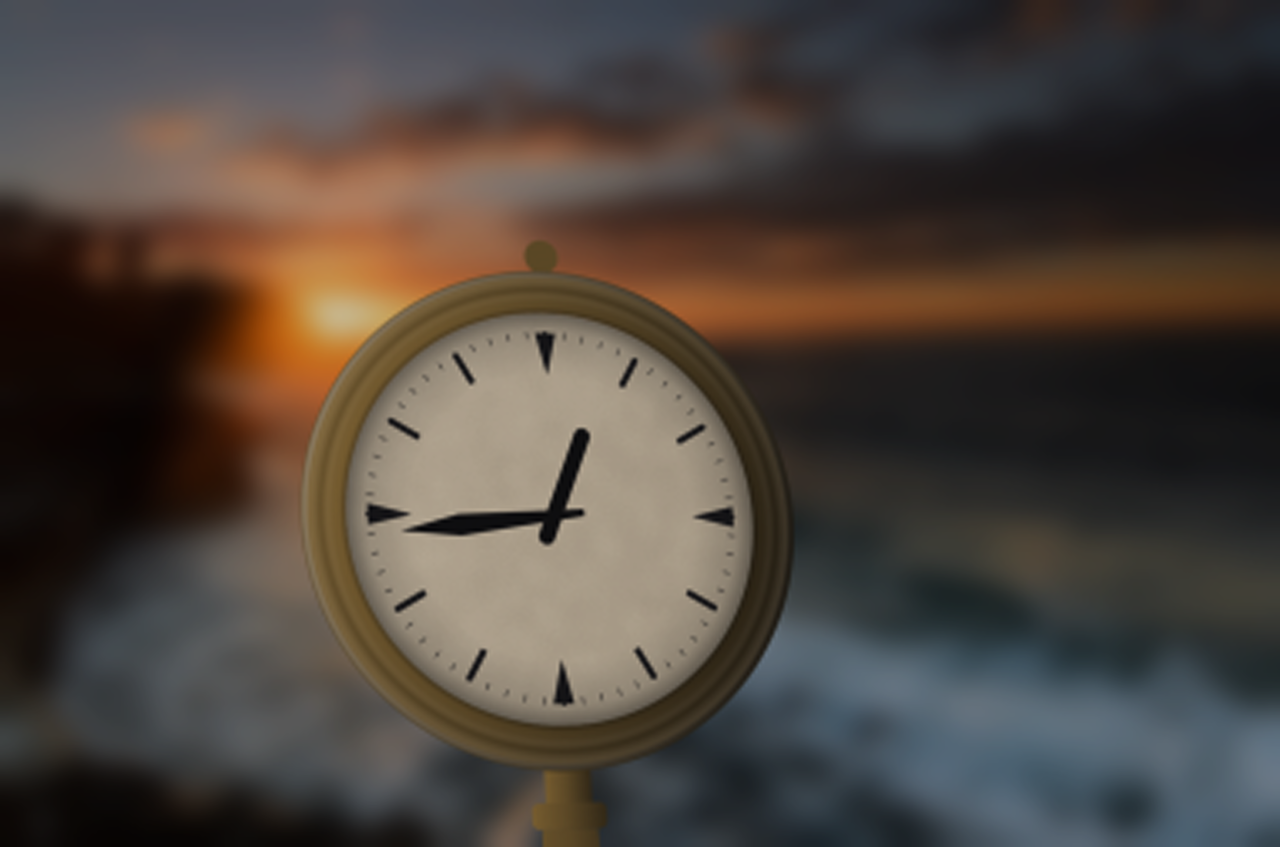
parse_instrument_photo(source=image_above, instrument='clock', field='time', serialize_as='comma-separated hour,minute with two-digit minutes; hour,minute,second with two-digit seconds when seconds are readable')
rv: 12,44
